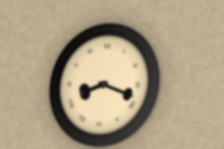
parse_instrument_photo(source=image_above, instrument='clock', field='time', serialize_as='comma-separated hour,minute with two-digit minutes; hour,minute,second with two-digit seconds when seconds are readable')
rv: 8,18
